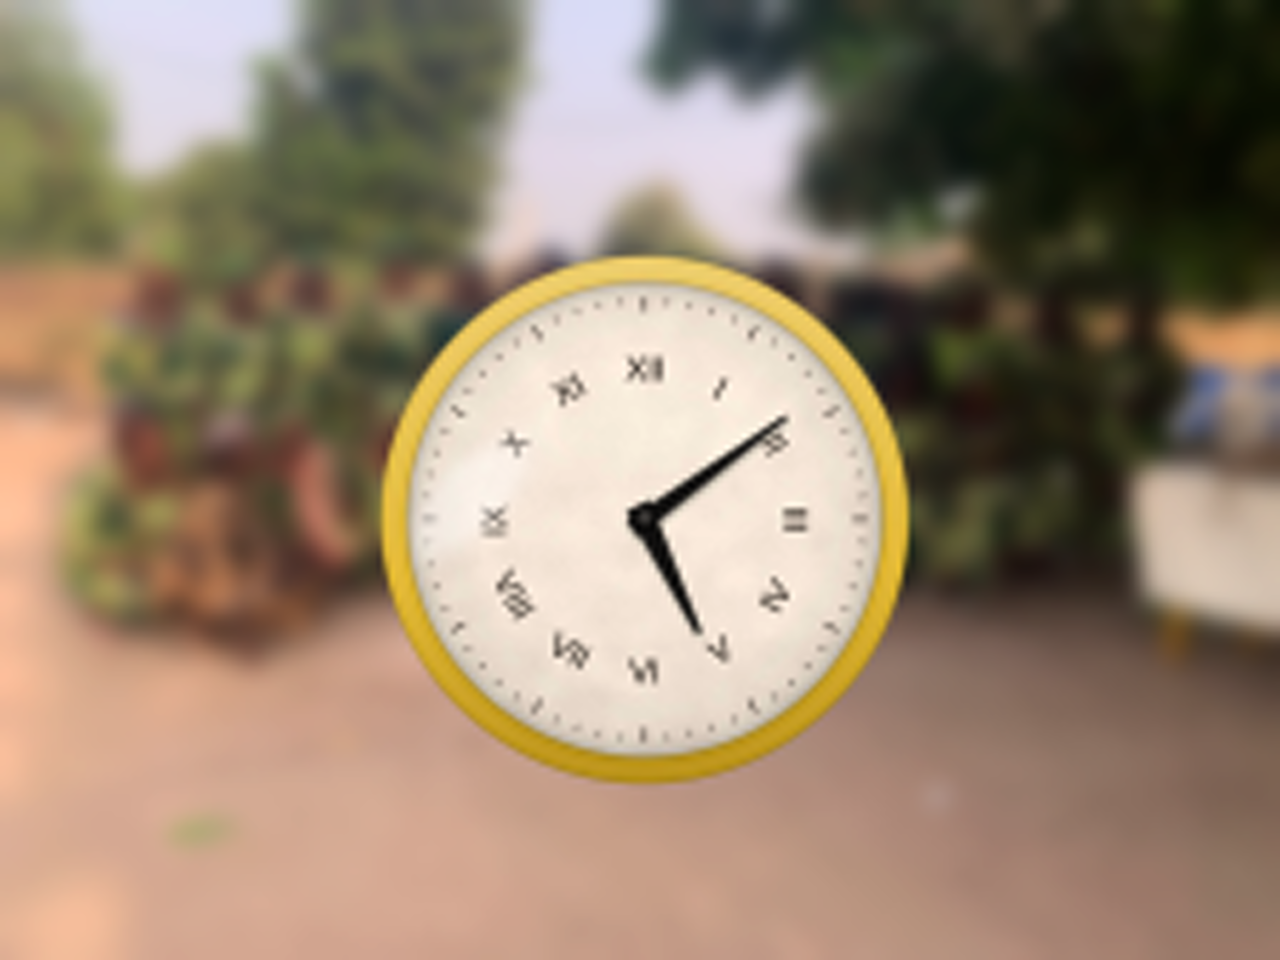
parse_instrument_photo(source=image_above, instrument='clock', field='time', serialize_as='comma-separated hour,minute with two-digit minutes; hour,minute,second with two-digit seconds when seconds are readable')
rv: 5,09
